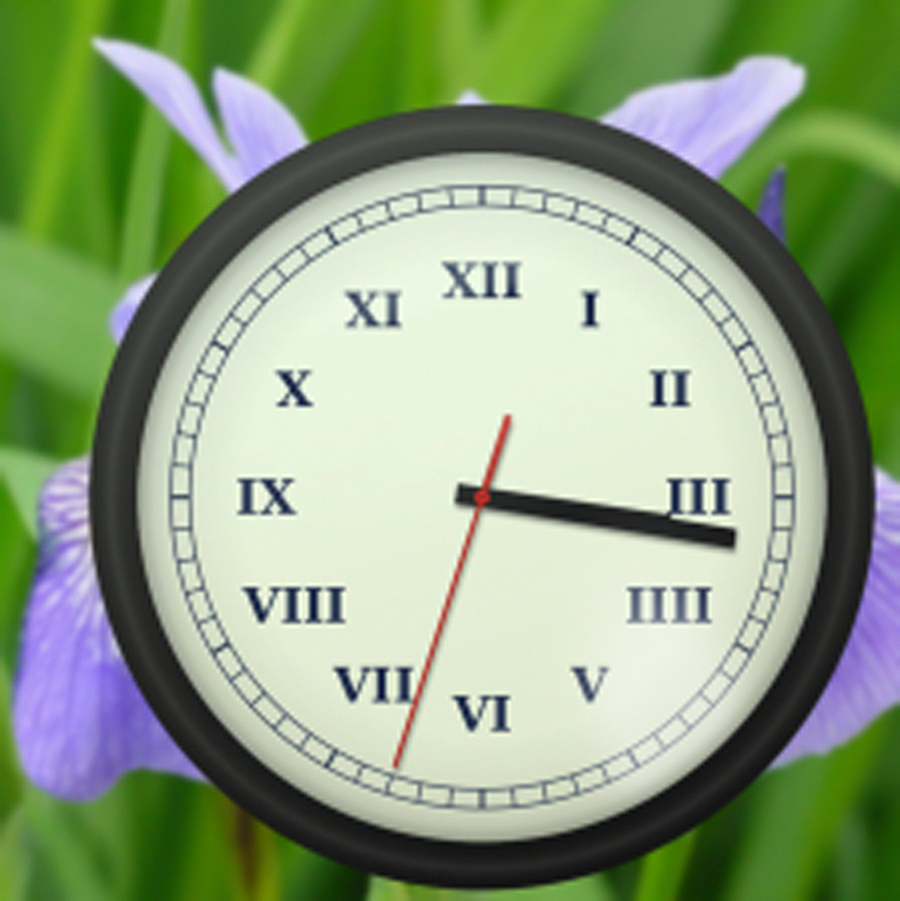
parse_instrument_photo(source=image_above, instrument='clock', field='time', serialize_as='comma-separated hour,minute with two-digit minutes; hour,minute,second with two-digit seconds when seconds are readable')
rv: 3,16,33
